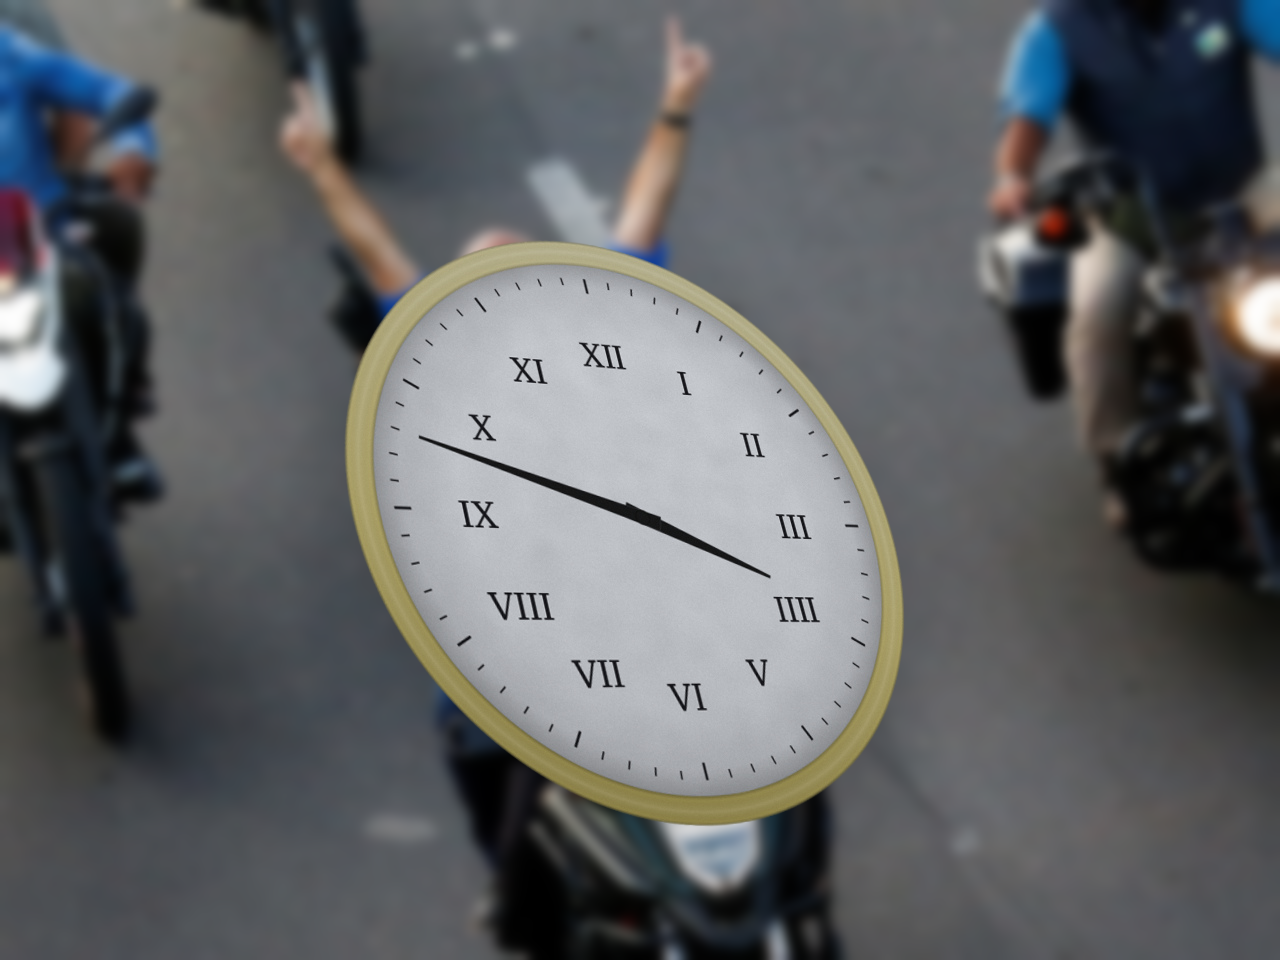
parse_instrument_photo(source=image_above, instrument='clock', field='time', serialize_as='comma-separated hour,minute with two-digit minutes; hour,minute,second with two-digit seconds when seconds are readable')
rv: 3,48
